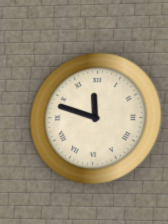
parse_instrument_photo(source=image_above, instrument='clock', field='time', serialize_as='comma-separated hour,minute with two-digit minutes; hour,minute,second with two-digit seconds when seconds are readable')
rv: 11,48
